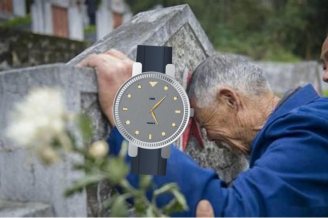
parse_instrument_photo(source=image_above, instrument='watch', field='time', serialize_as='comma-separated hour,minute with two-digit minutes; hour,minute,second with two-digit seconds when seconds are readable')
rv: 5,07
